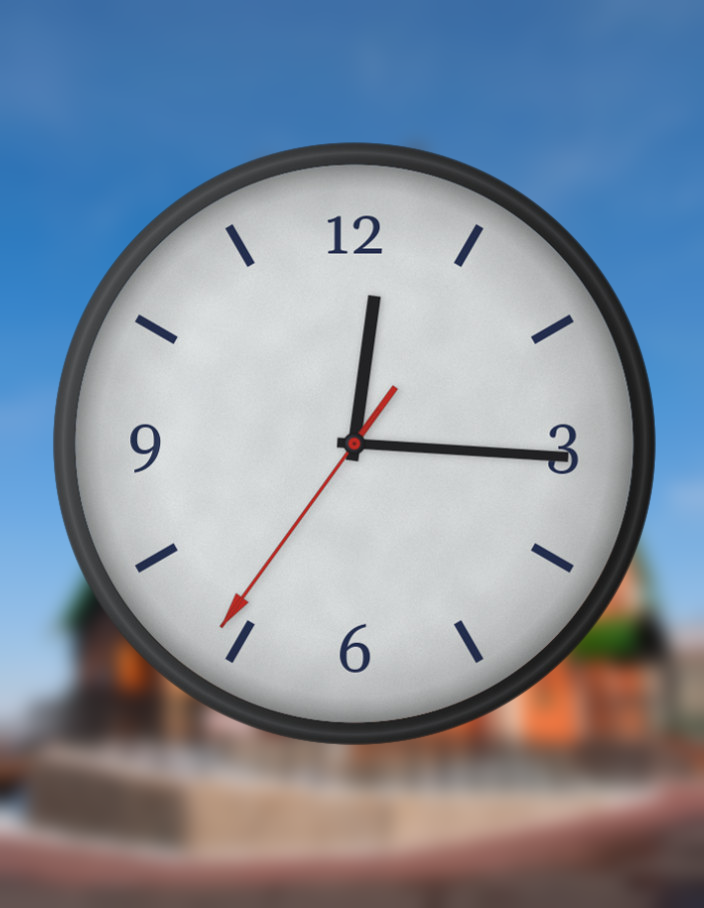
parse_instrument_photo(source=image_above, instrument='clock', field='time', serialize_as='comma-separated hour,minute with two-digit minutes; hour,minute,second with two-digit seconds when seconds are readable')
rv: 12,15,36
